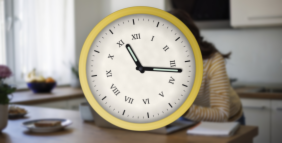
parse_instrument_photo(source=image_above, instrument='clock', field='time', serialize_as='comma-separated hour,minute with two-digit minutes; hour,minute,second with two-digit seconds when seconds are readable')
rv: 11,17
